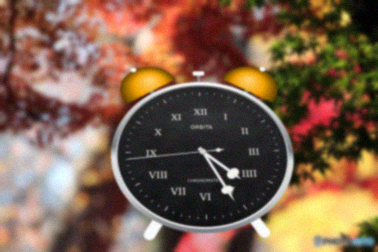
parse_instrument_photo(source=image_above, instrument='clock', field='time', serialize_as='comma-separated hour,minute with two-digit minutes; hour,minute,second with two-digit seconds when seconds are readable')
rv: 4,25,44
